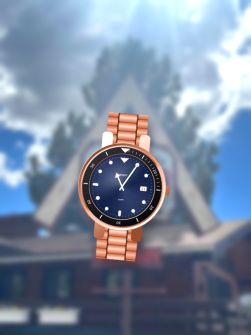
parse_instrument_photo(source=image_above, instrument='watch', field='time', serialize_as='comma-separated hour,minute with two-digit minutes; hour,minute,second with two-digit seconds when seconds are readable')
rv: 11,05
